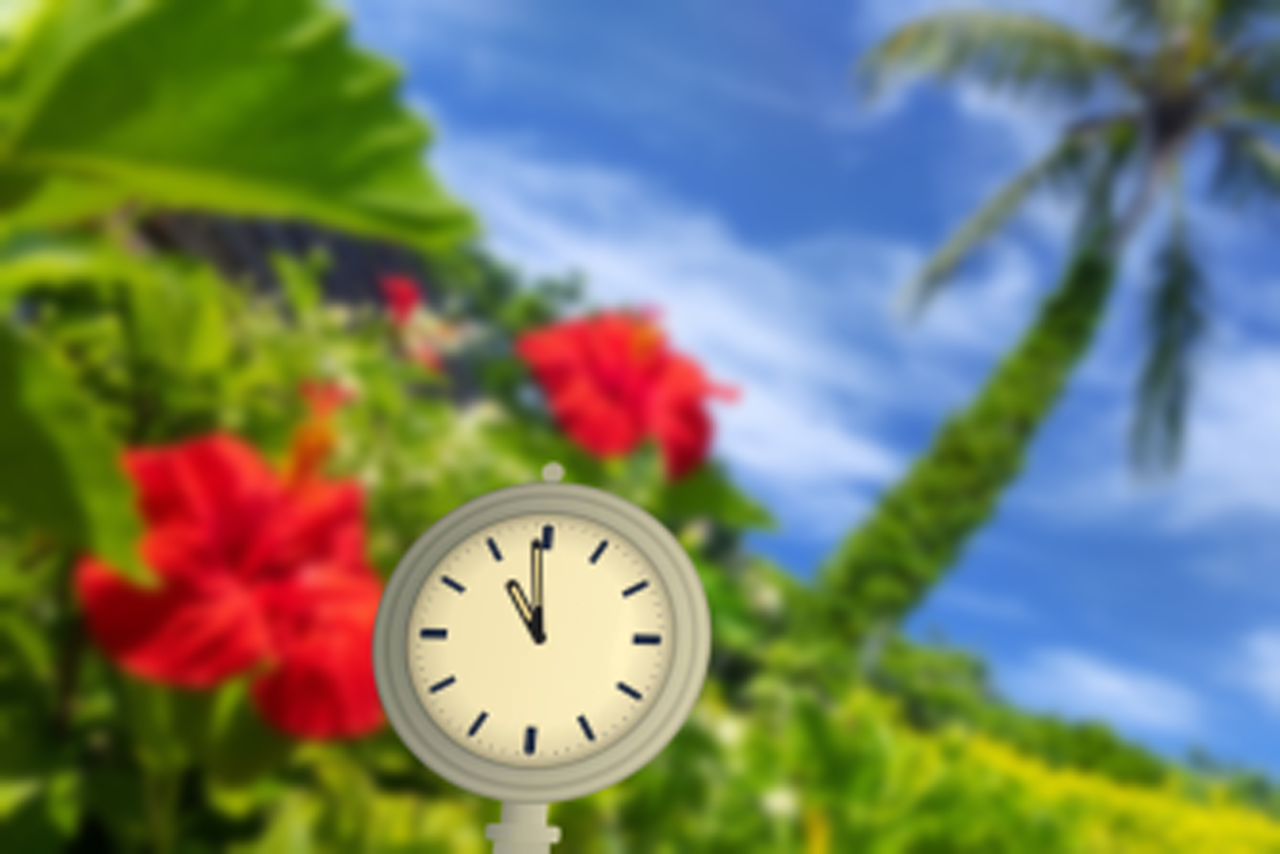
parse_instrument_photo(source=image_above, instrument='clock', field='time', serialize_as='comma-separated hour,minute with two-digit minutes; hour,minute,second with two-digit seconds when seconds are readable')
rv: 10,59
